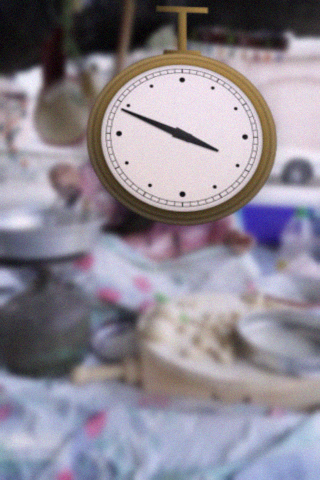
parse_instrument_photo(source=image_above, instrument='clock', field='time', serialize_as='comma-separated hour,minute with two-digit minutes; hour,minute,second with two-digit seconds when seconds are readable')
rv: 3,49
